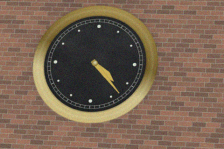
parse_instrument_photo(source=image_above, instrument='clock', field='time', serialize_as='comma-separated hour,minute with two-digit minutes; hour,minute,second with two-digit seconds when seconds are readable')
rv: 4,23
